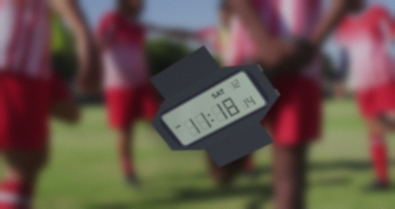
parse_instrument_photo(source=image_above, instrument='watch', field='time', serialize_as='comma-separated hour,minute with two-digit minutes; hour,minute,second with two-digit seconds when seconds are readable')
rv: 11,18
